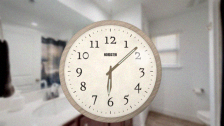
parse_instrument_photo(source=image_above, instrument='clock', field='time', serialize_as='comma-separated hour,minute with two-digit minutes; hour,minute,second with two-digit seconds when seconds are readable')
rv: 6,08
